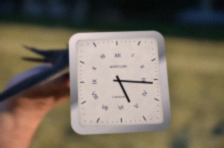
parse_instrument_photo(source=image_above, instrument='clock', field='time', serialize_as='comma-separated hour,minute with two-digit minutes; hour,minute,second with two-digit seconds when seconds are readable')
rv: 5,16
